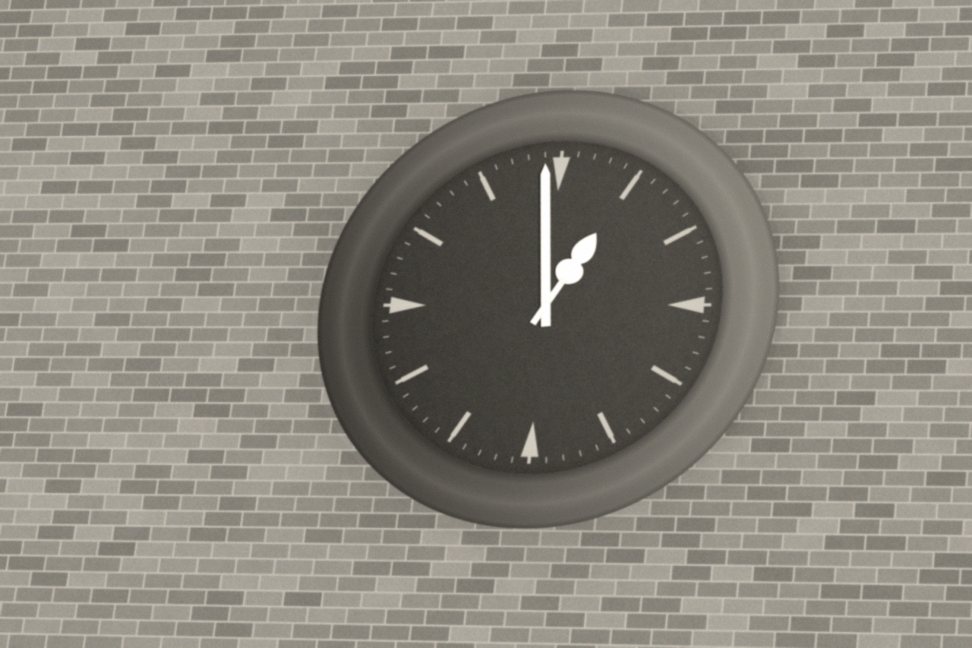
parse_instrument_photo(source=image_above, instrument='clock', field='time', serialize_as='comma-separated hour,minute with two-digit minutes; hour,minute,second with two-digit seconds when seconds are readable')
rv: 12,59
